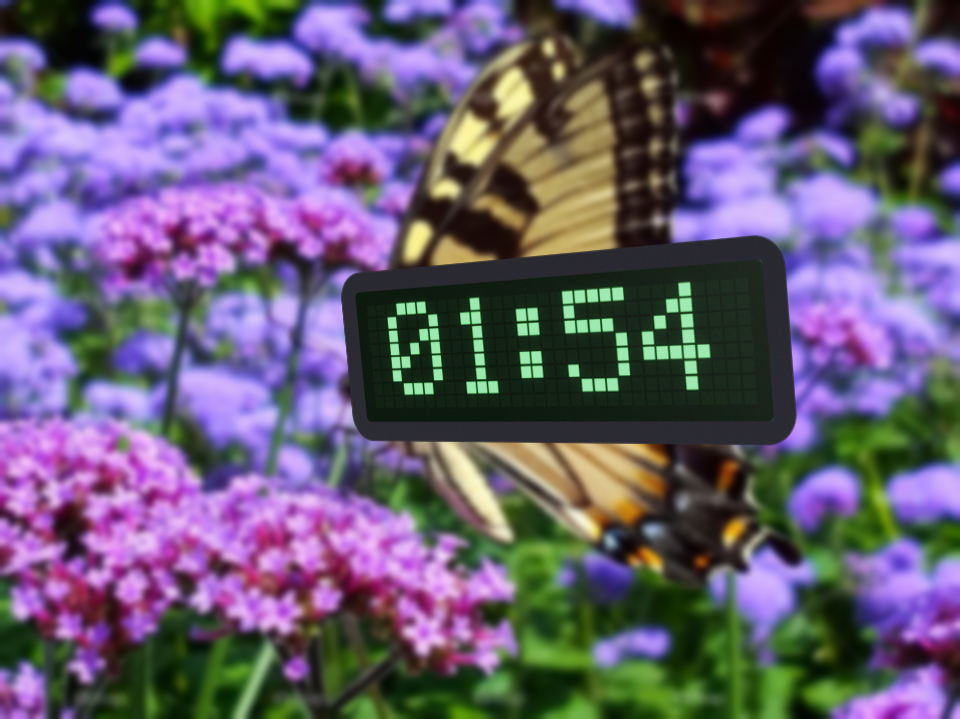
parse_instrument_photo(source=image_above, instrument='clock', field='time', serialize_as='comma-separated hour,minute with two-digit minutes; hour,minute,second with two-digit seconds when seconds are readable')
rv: 1,54
